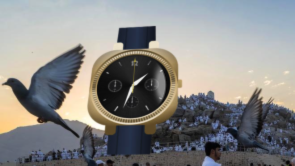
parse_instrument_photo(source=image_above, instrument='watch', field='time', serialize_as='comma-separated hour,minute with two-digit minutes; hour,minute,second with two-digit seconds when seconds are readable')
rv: 1,33
